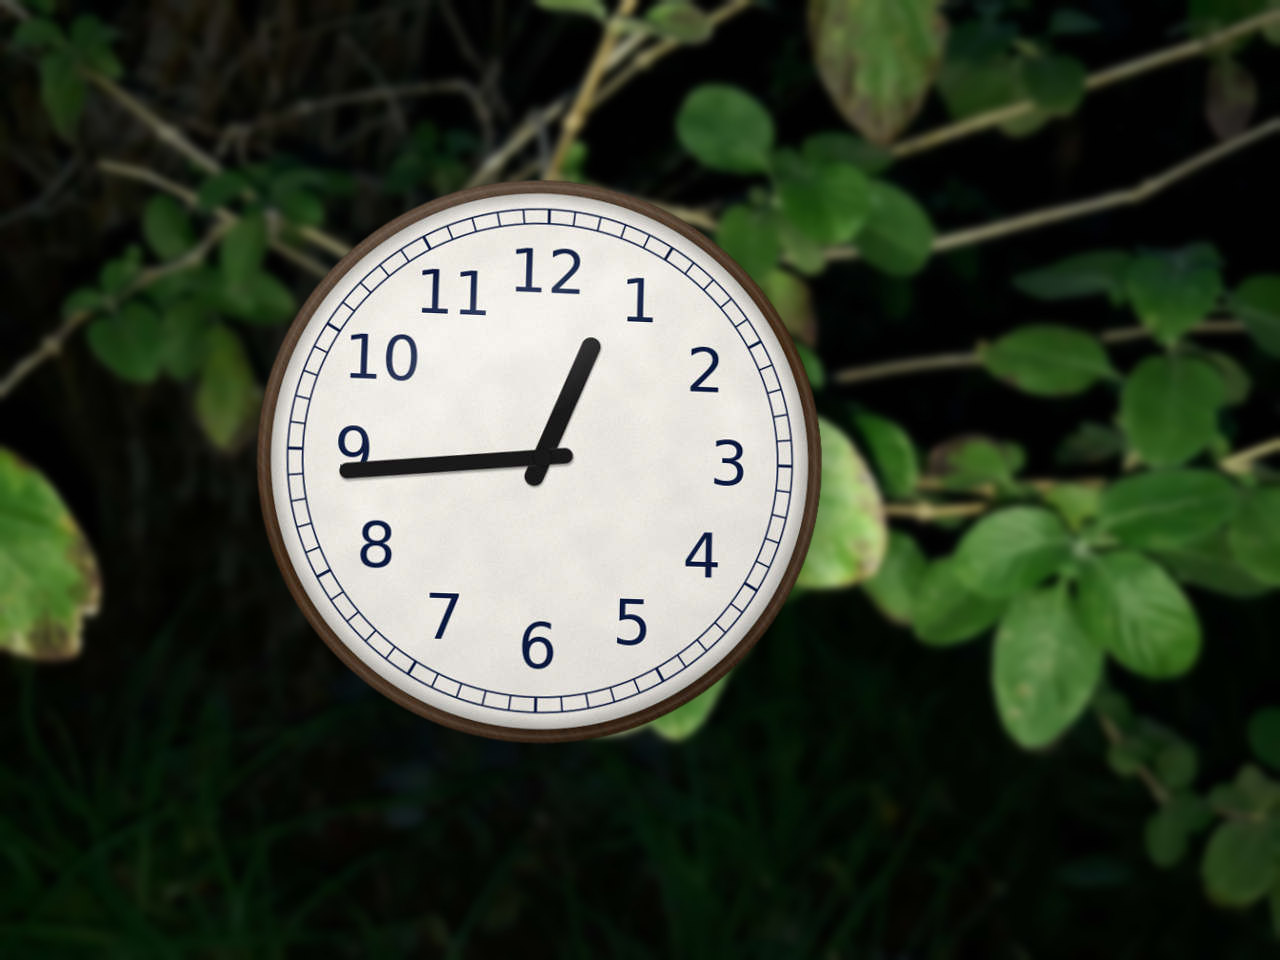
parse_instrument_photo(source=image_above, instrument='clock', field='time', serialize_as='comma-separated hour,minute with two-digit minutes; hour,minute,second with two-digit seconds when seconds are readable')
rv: 12,44
